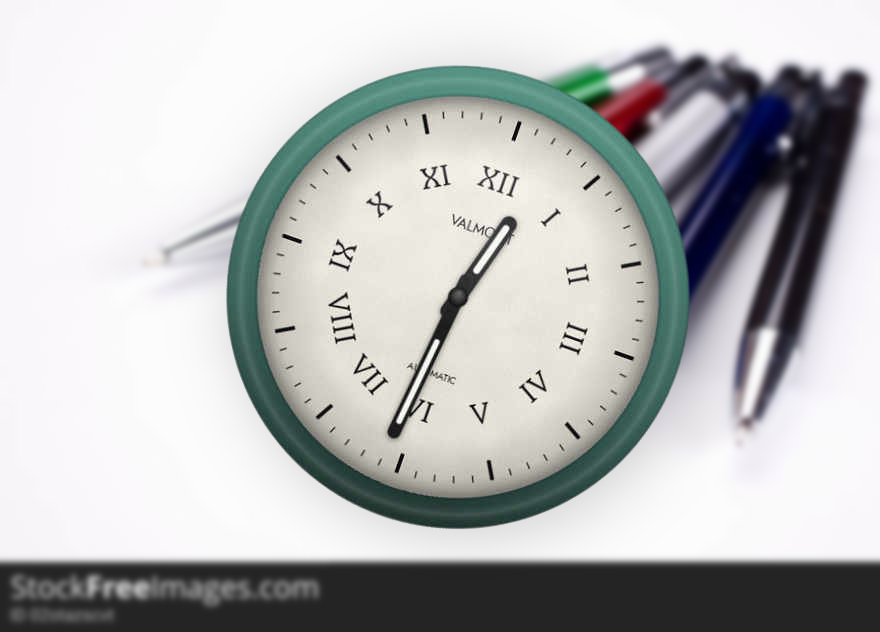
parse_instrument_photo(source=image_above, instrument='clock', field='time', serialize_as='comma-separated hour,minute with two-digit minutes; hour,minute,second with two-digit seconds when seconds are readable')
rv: 12,31
